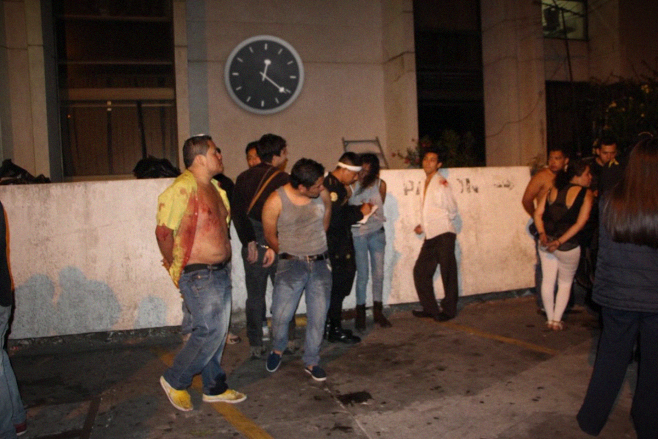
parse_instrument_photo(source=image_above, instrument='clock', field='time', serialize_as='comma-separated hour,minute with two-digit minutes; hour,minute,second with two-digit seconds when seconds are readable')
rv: 12,21
